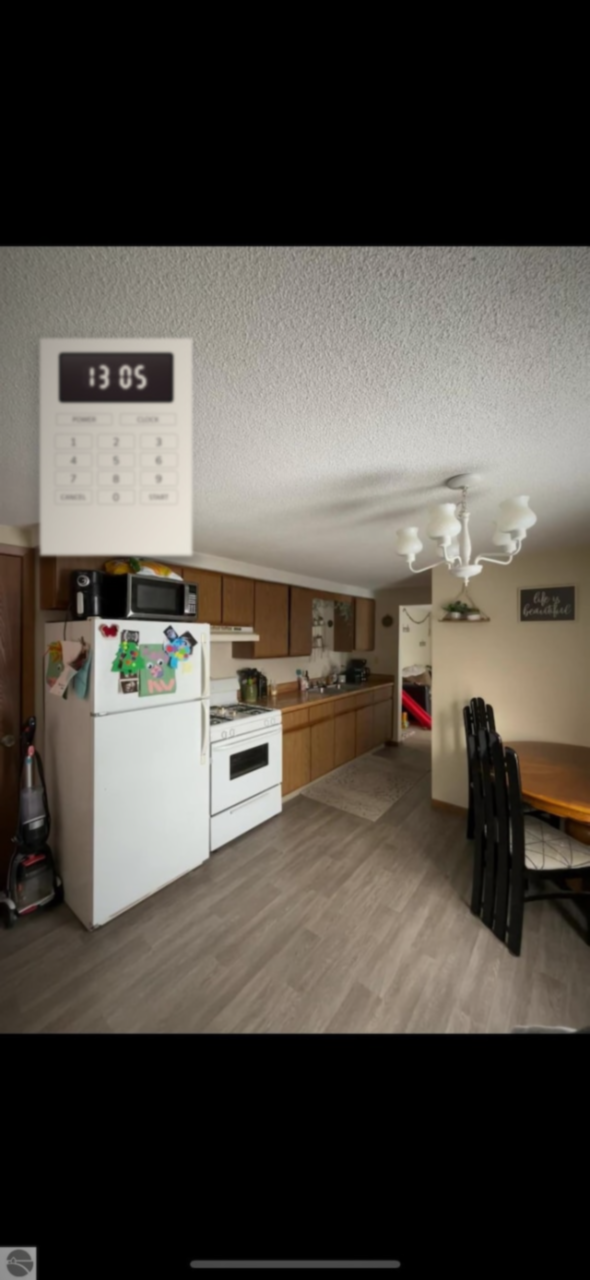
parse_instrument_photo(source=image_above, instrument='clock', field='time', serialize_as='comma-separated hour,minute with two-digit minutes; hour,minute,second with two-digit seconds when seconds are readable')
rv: 13,05
